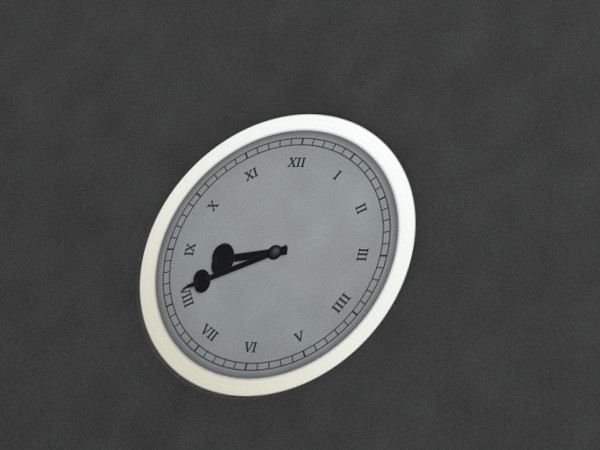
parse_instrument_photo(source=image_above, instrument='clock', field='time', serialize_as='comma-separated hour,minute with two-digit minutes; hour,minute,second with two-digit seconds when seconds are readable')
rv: 8,41
